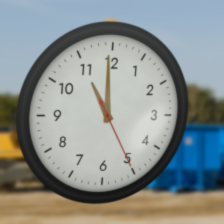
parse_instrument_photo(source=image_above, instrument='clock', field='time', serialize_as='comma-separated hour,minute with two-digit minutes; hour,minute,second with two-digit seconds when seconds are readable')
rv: 10,59,25
